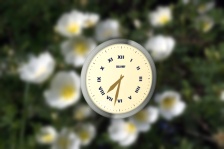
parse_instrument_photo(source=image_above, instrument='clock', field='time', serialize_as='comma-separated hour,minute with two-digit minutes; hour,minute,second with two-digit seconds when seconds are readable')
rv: 7,32
